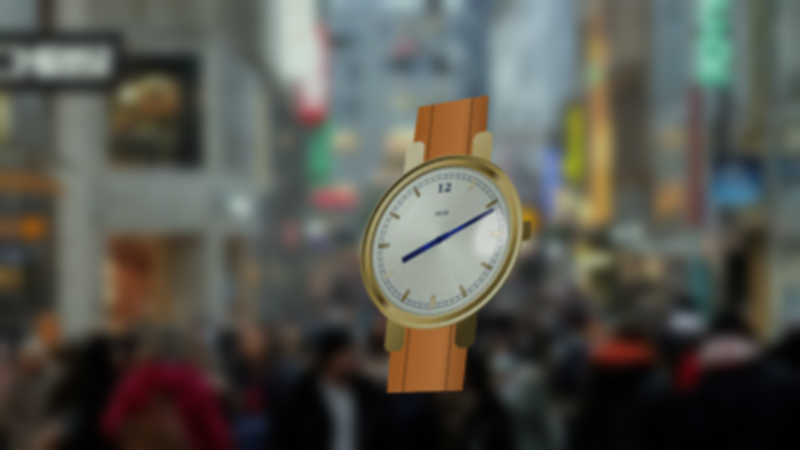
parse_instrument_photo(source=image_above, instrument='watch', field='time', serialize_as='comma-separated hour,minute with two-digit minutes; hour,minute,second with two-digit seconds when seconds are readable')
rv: 8,11
